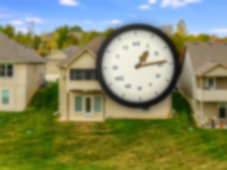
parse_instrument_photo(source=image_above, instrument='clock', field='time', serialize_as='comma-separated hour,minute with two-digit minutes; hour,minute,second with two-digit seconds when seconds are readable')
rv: 1,14
